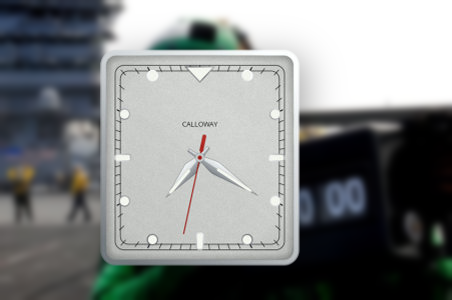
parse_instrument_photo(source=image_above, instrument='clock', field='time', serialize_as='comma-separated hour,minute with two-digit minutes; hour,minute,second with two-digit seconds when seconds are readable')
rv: 7,20,32
